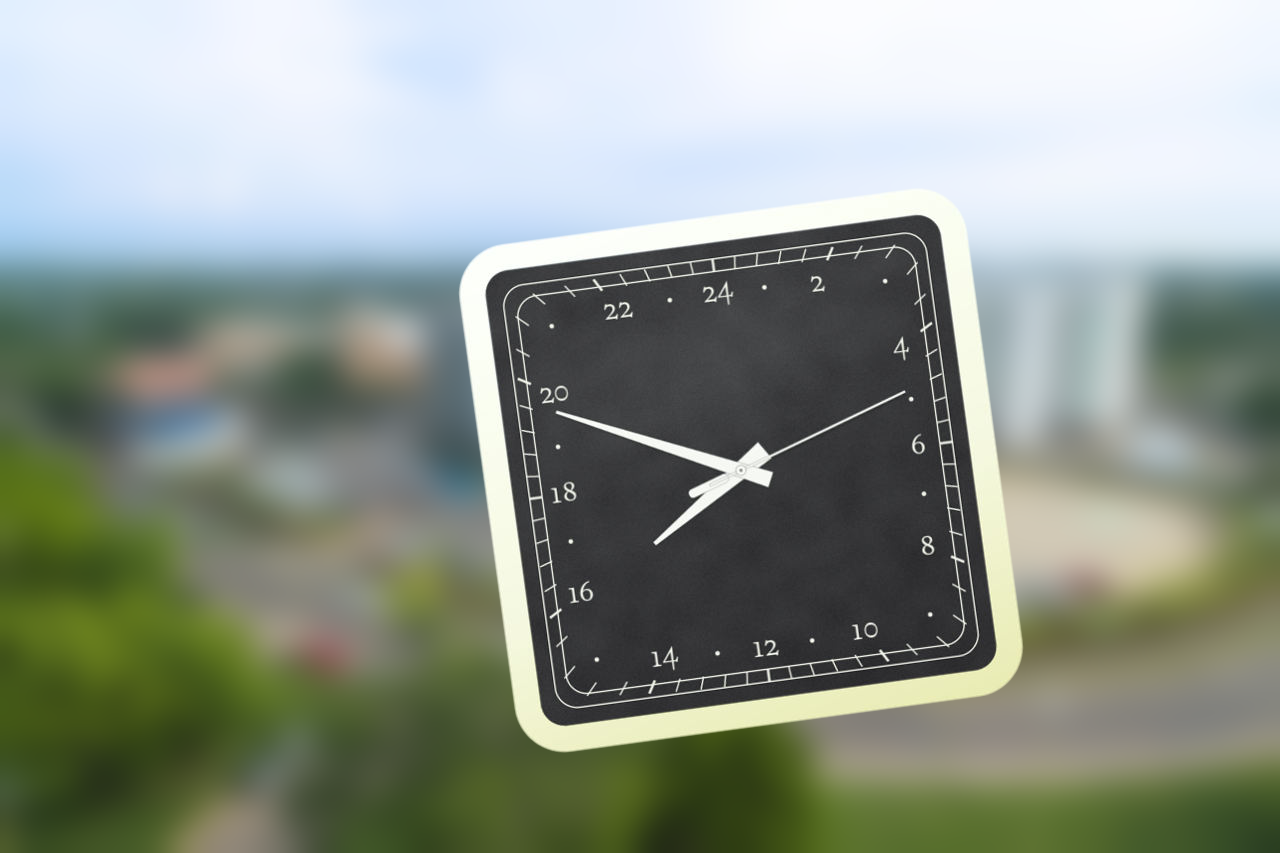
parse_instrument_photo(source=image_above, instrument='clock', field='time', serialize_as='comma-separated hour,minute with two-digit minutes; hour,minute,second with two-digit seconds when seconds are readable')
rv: 15,49,12
